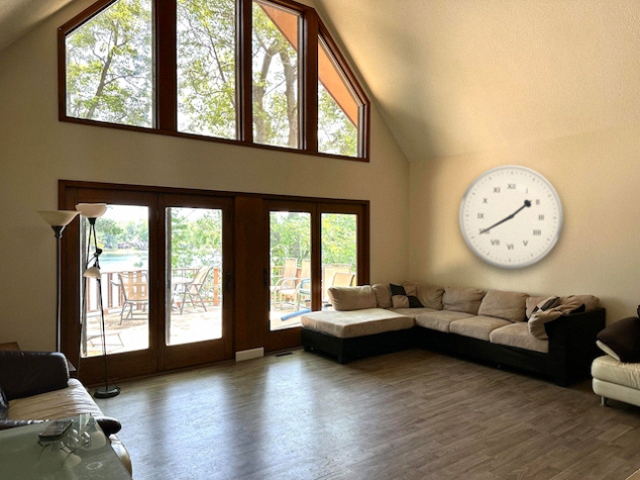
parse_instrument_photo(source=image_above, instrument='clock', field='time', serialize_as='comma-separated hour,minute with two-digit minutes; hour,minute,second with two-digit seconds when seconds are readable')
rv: 1,40
